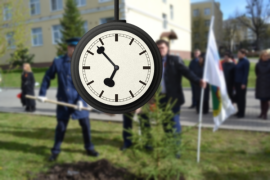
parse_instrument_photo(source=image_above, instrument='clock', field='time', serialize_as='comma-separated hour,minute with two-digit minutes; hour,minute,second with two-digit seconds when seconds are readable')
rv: 6,53
